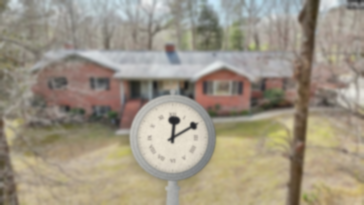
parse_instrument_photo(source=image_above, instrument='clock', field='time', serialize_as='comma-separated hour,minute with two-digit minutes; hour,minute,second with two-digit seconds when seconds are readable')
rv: 12,10
